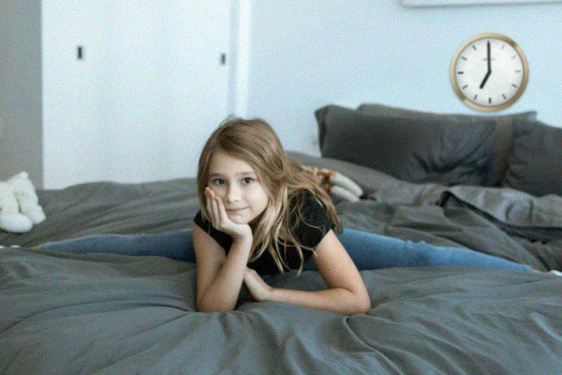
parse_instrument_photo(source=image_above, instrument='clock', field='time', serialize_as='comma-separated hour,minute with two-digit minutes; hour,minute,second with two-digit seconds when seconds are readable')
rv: 7,00
